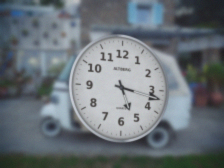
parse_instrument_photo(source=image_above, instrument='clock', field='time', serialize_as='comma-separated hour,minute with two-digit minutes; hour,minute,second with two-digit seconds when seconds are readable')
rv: 5,17
